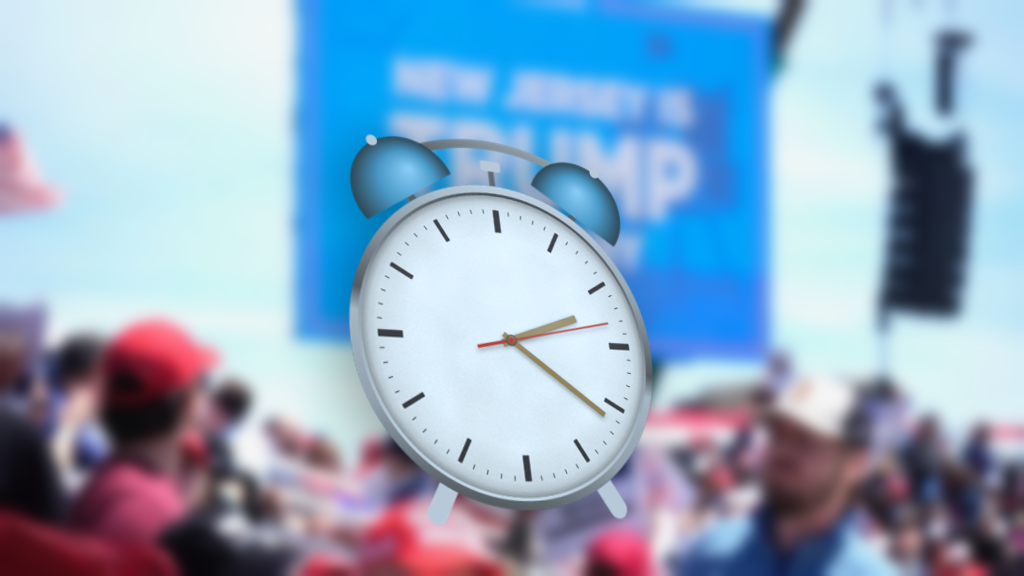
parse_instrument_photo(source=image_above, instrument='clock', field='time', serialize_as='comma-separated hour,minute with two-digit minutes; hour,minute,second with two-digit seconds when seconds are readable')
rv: 2,21,13
